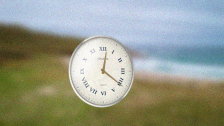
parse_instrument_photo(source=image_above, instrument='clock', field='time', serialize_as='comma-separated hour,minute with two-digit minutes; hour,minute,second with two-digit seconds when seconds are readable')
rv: 12,21
